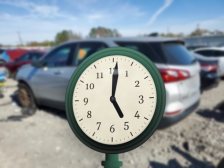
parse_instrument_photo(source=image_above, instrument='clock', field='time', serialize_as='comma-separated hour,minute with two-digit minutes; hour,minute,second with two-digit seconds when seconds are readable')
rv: 5,01
